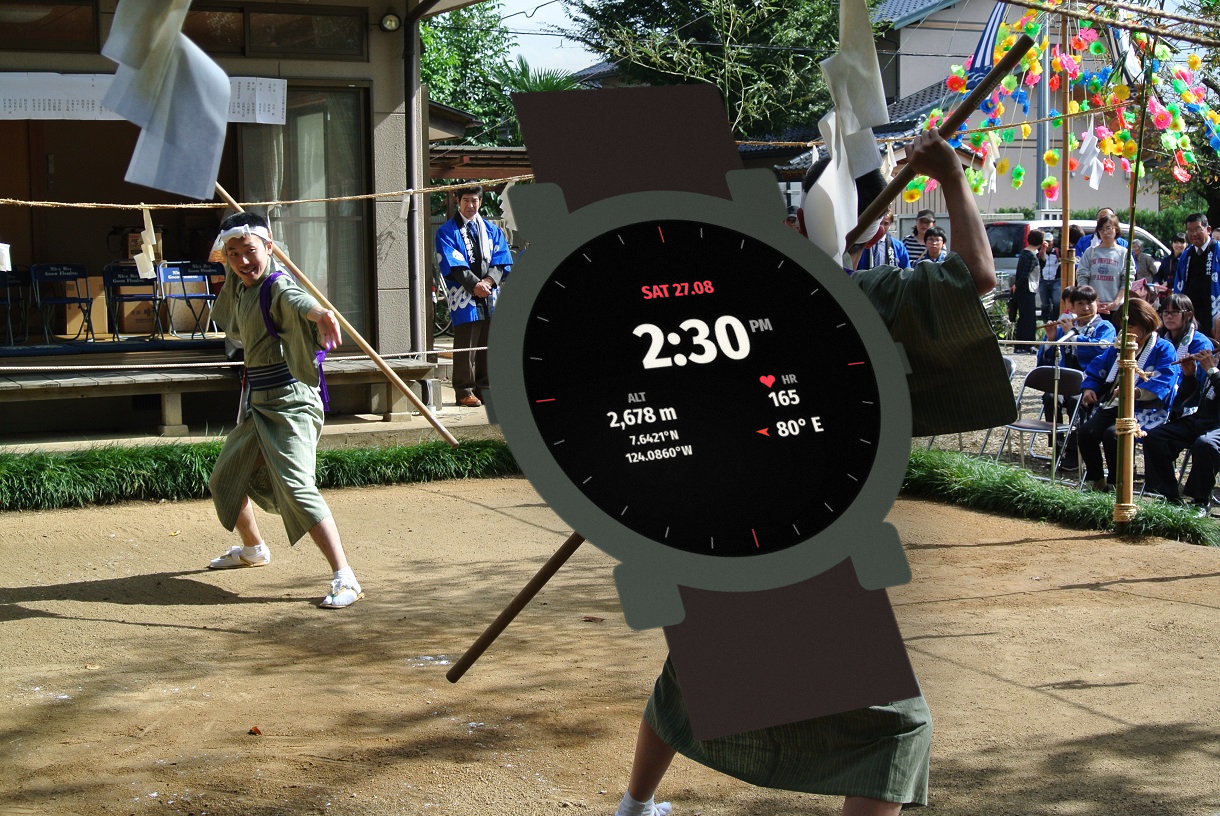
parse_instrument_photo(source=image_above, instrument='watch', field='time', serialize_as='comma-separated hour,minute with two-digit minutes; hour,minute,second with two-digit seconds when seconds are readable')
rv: 2,30
